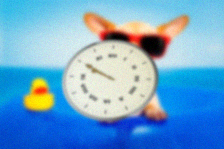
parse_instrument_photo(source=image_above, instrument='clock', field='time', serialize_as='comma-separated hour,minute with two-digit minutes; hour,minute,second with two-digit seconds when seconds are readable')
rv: 9,50
